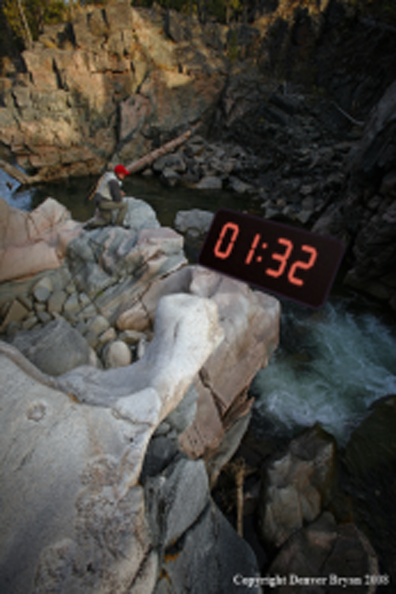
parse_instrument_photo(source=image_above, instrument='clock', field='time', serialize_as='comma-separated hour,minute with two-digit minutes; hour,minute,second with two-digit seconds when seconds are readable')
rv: 1,32
